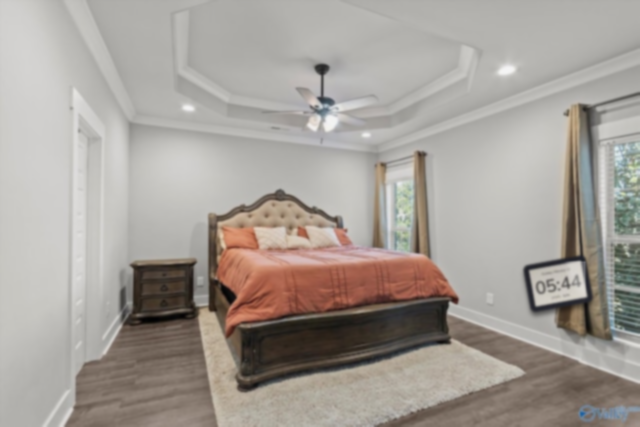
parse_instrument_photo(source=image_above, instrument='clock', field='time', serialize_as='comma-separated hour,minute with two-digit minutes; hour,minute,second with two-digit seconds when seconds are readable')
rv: 5,44
